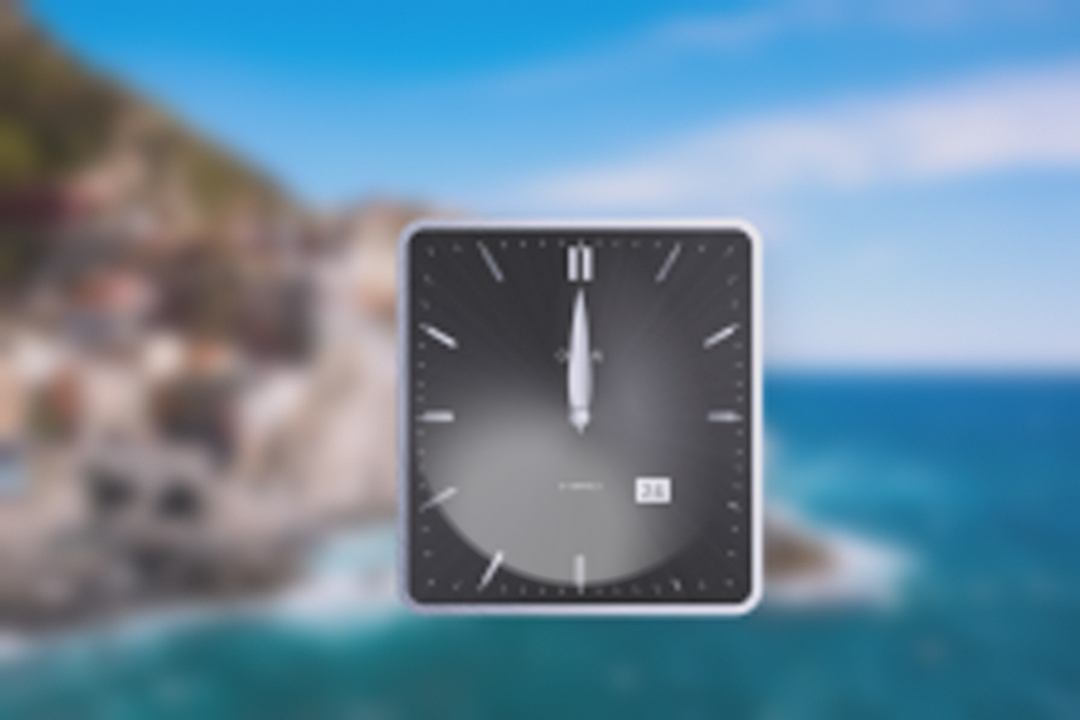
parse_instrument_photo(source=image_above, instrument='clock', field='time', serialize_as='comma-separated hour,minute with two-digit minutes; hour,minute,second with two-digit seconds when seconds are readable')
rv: 12,00
